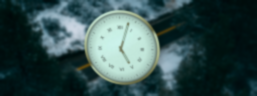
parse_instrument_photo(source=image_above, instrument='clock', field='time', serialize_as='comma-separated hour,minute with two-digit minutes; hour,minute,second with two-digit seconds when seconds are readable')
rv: 5,03
